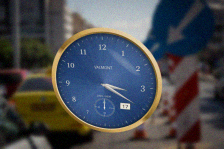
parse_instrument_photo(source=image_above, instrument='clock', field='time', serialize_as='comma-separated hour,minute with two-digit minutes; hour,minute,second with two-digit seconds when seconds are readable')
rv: 3,20
